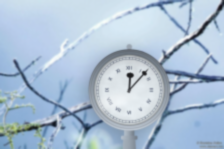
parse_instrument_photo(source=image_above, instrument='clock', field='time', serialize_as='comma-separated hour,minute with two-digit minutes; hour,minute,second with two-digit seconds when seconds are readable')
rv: 12,07
